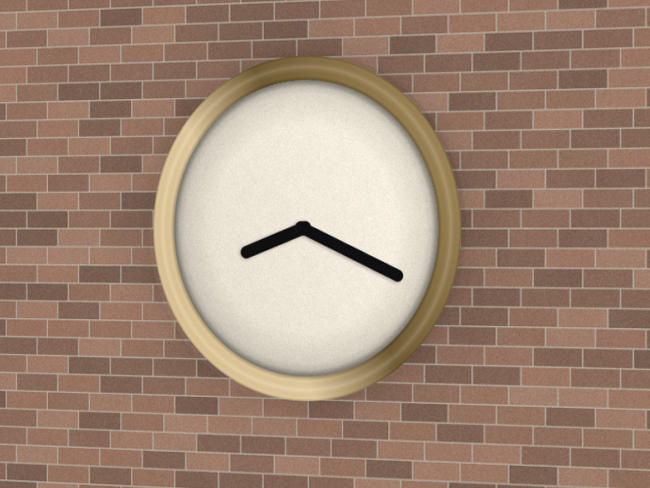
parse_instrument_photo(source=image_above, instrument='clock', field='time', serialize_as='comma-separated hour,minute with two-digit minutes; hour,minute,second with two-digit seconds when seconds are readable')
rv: 8,19
